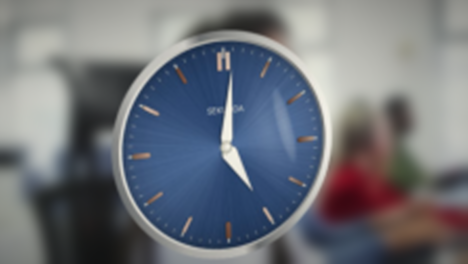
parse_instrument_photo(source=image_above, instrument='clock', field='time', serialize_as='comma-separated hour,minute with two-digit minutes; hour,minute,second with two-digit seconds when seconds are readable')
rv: 5,01
